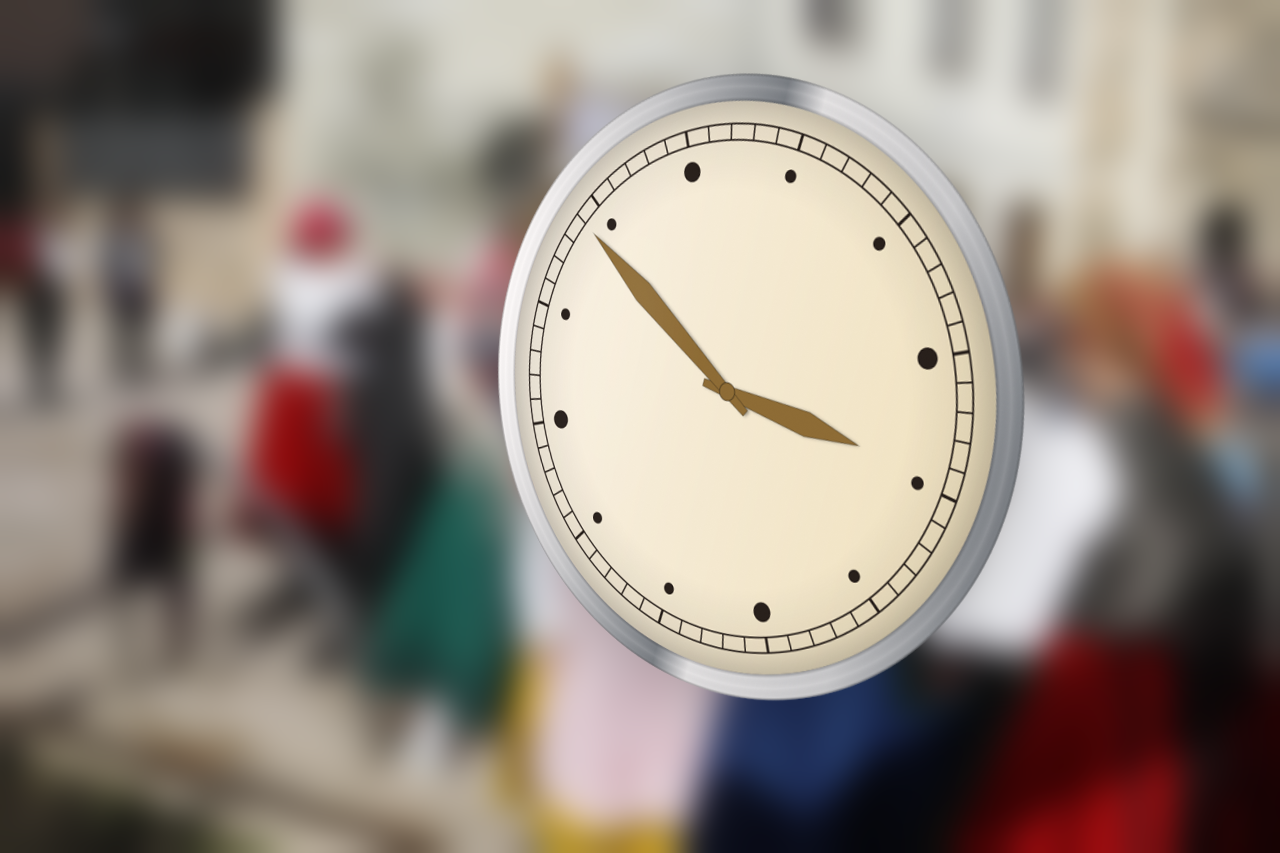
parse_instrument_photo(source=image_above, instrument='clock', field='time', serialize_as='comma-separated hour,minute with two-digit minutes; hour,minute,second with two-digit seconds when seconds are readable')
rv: 3,54
